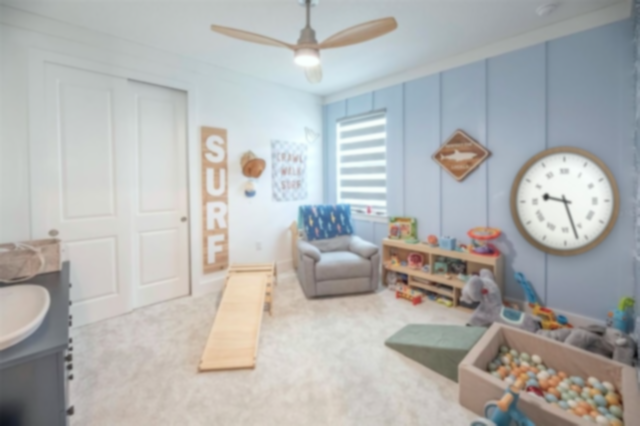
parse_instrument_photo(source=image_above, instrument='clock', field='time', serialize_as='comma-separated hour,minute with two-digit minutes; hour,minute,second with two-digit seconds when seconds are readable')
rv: 9,27
